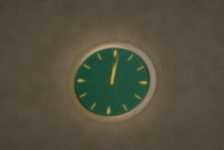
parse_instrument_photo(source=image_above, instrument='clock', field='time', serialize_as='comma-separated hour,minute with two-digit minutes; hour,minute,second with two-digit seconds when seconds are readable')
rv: 12,01
